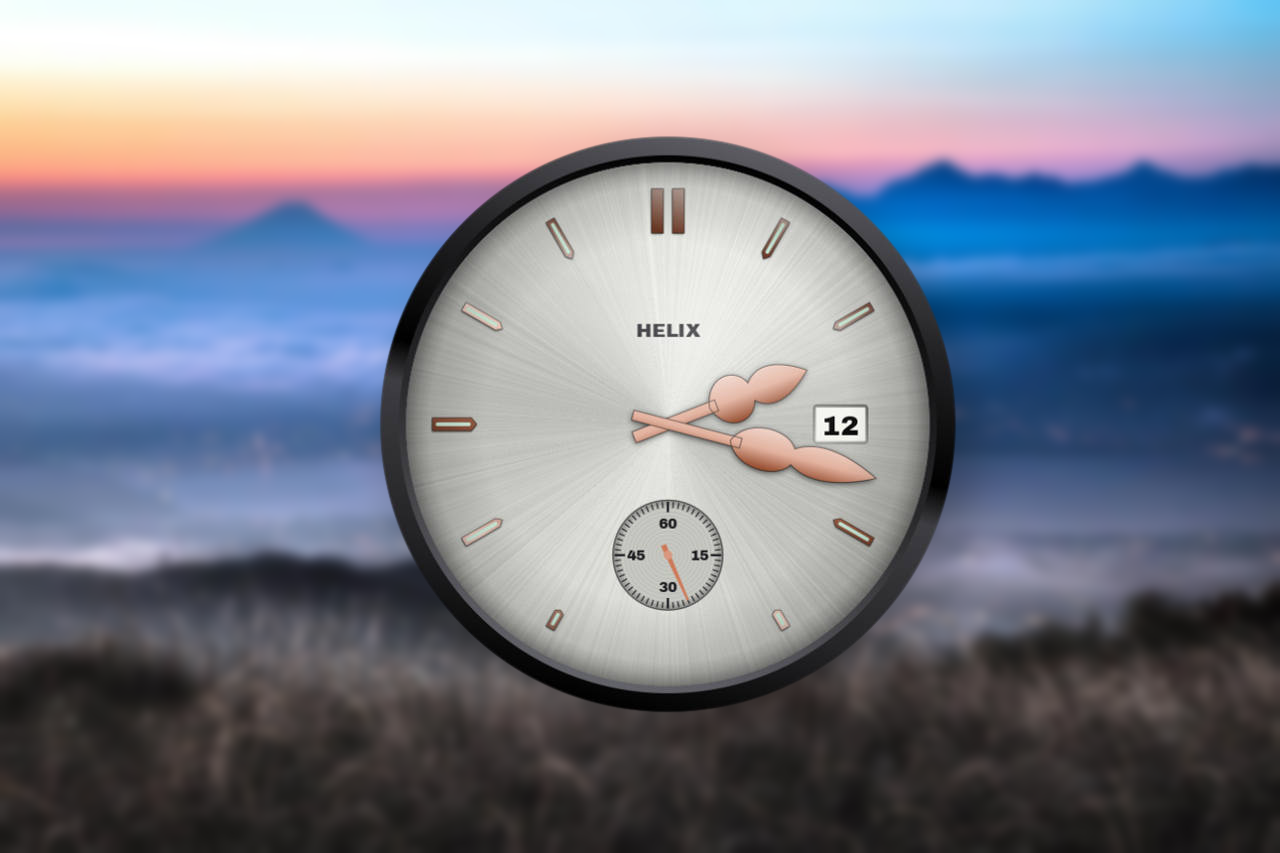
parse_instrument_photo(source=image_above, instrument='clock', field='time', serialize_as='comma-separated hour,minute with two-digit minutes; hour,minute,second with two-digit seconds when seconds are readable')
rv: 2,17,26
